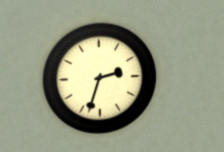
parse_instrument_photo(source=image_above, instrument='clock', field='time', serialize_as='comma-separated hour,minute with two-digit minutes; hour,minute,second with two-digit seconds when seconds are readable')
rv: 2,33
